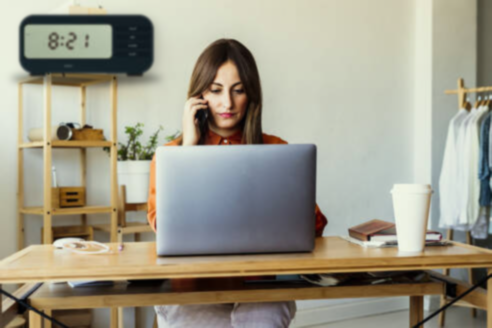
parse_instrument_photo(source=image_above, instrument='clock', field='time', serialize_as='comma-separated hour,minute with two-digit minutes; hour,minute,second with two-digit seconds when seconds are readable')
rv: 8,21
